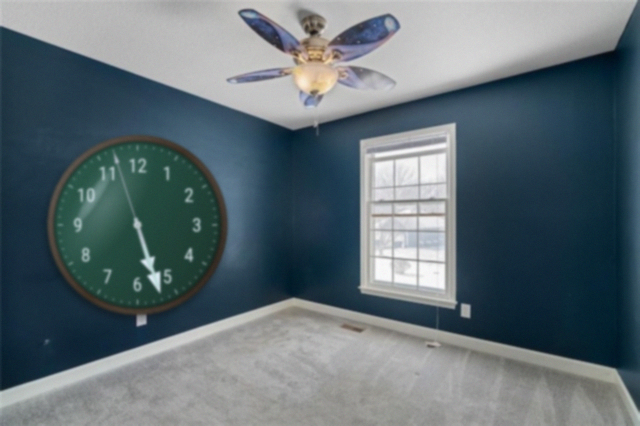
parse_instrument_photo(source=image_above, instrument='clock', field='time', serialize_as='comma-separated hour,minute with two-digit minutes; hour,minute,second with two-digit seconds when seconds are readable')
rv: 5,26,57
